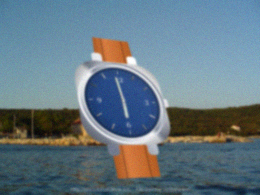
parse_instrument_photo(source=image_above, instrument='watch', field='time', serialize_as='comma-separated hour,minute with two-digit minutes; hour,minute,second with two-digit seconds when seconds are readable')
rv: 5,59
